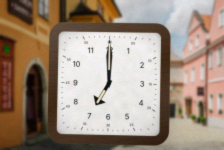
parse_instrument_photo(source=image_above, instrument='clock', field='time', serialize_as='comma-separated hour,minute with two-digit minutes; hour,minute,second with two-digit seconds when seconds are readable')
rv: 7,00
